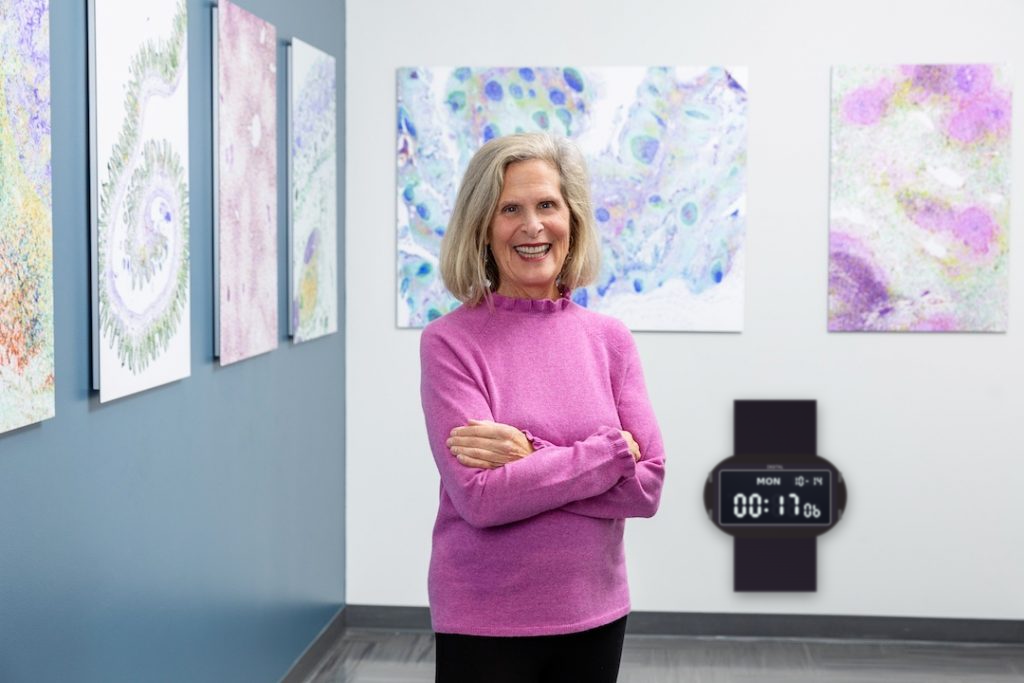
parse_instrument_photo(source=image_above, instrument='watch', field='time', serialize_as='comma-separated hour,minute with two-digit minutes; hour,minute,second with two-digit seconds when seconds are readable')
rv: 0,17,06
